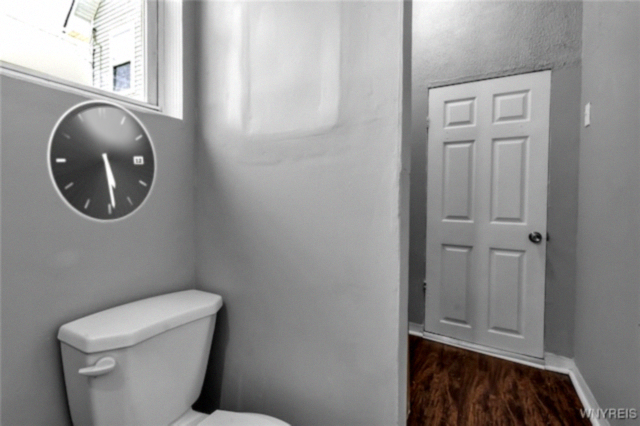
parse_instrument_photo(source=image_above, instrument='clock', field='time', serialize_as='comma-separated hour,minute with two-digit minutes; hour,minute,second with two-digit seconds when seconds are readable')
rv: 5,29
